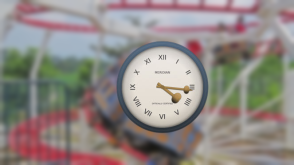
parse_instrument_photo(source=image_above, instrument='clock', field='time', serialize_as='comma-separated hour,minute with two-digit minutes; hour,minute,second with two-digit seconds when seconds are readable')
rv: 4,16
